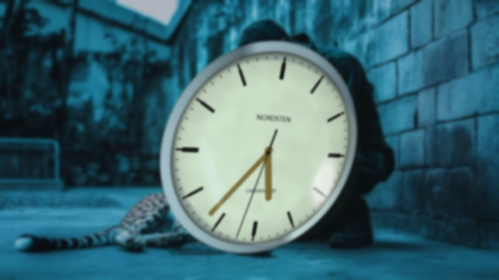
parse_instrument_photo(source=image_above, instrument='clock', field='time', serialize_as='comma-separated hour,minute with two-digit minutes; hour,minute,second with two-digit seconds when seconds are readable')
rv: 5,36,32
